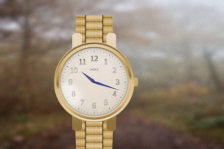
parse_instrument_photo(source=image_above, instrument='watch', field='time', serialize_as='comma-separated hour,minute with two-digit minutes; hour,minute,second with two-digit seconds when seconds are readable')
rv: 10,18
